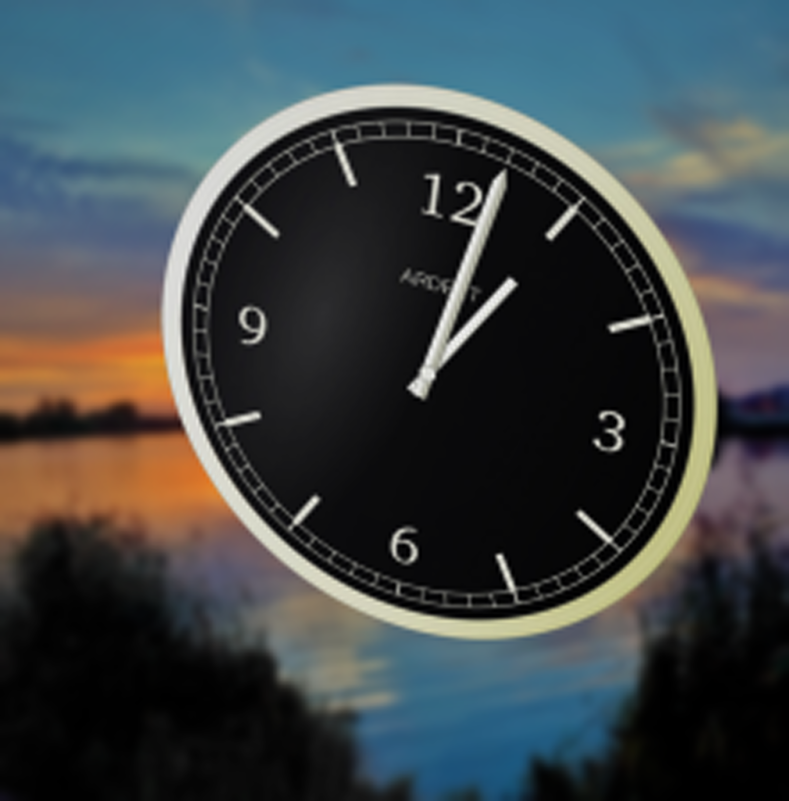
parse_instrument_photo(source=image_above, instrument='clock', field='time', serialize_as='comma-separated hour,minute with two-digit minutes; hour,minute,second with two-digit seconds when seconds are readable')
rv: 1,02
